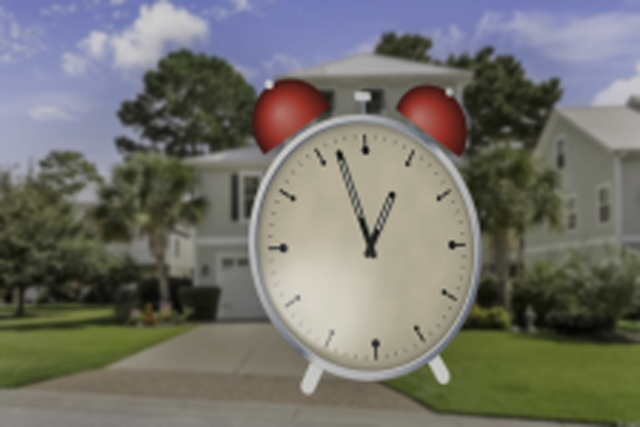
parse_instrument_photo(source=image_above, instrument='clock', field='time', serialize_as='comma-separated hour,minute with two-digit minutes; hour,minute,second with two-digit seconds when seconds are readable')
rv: 12,57
